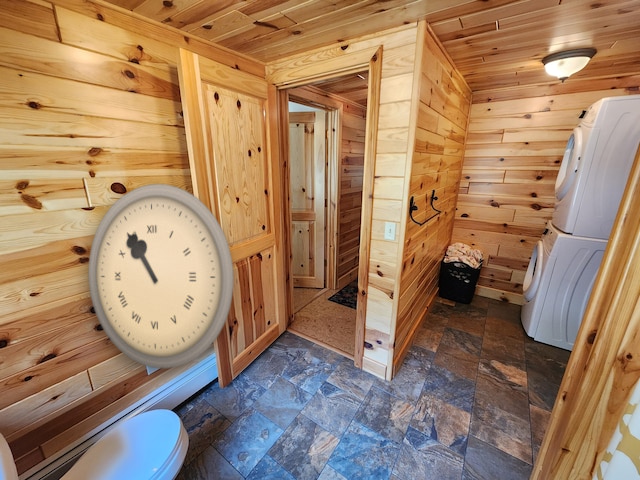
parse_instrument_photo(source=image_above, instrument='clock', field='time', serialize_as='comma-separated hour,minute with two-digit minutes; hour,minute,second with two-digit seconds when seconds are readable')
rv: 10,54
